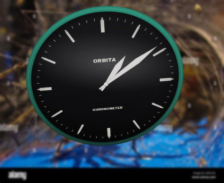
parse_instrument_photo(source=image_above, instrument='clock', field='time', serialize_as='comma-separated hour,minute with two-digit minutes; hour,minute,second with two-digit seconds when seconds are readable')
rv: 1,09
